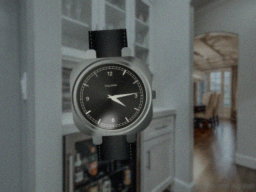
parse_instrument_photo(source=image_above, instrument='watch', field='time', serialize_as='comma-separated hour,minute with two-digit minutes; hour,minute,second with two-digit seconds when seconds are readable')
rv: 4,14
